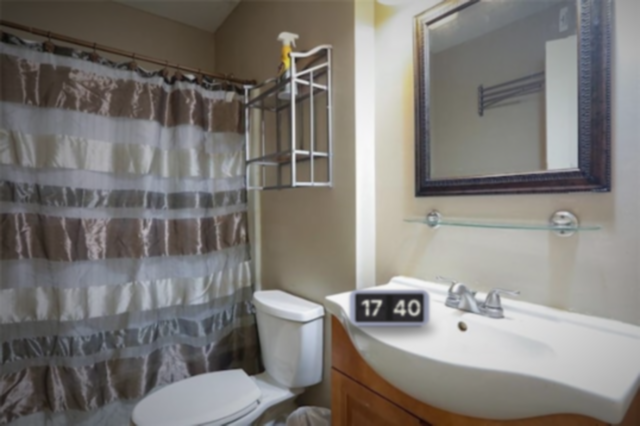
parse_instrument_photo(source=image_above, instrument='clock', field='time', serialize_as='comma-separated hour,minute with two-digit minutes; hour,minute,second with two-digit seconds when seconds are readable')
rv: 17,40
